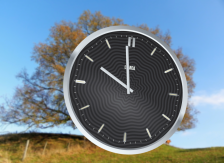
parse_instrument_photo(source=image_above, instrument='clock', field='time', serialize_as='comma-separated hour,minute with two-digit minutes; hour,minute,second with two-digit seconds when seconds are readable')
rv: 9,59
